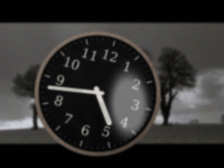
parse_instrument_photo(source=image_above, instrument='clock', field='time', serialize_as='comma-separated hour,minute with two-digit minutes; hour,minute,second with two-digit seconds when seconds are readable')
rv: 4,43
